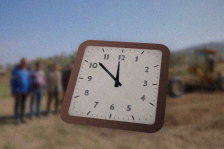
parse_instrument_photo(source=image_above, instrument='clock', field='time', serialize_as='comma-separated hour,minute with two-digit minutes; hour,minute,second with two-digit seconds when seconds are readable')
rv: 11,52
